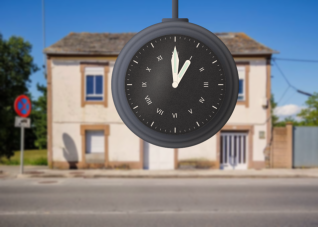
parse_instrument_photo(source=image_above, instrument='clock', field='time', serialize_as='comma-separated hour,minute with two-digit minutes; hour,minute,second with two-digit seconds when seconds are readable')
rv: 1,00
